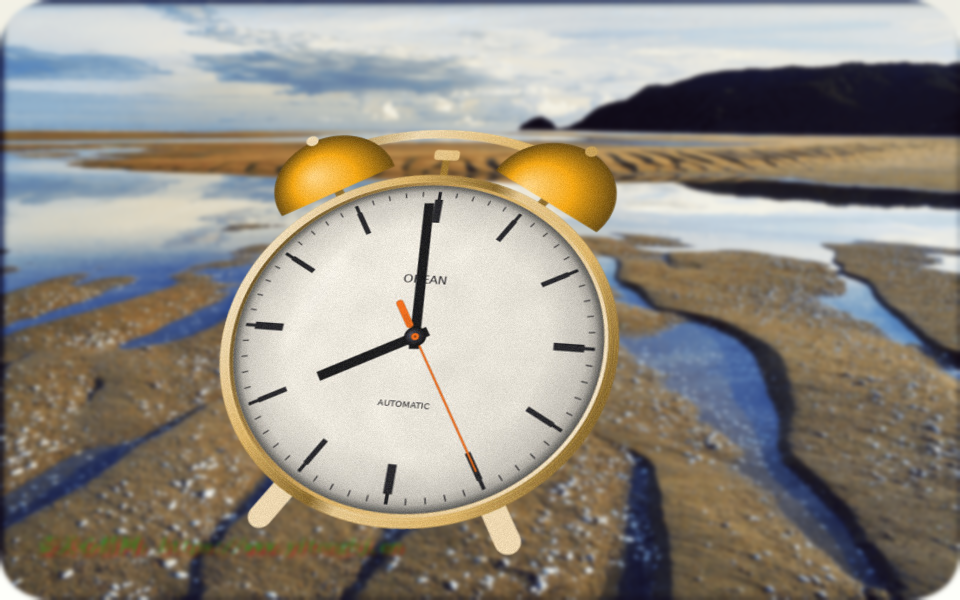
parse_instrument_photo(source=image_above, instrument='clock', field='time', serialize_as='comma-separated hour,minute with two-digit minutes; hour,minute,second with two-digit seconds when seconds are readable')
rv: 7,59,25
